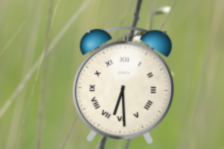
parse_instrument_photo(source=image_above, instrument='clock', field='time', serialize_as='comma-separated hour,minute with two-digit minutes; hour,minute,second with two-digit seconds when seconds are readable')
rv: 6,29
